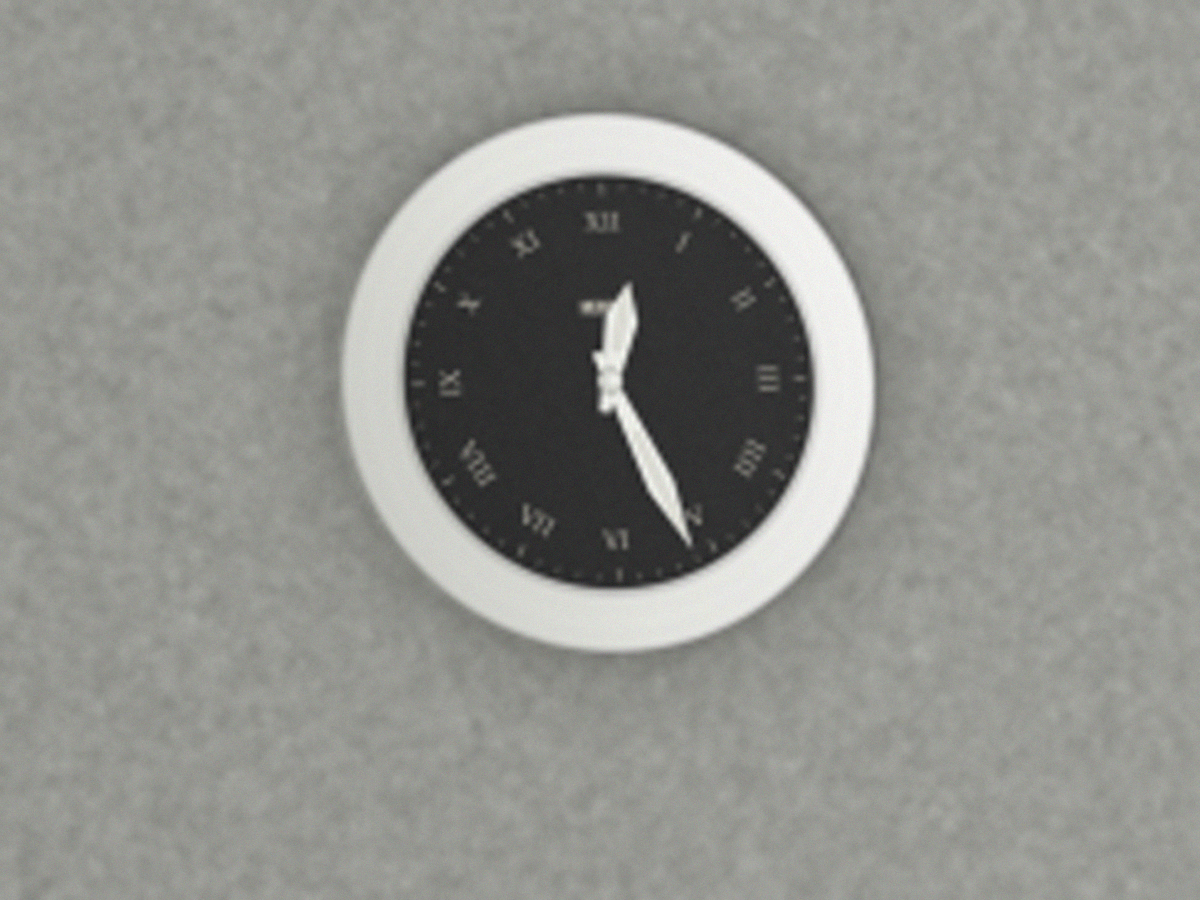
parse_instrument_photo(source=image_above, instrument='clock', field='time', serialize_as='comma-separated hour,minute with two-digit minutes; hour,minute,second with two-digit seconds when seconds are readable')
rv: 12,26
